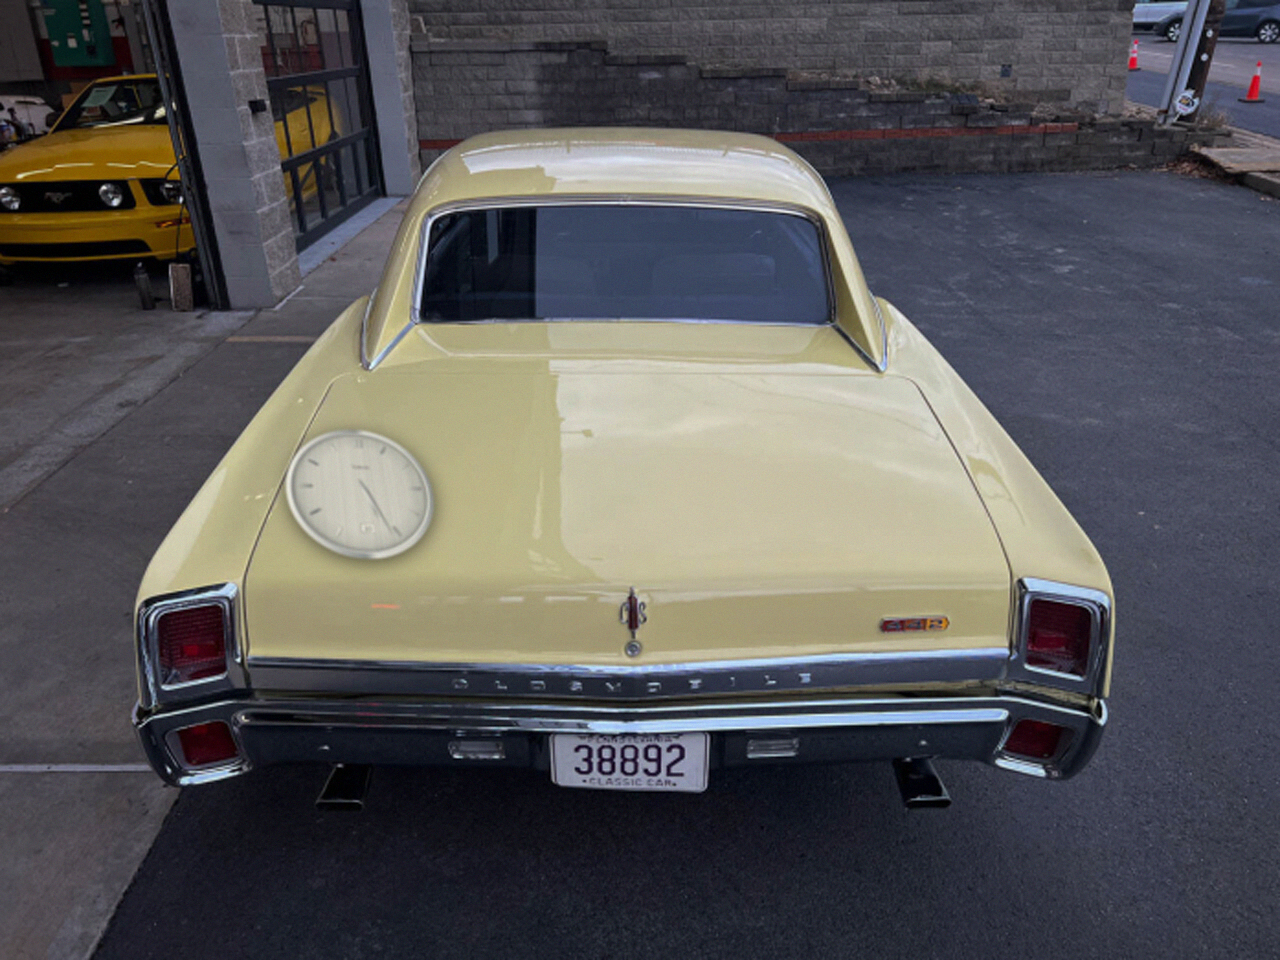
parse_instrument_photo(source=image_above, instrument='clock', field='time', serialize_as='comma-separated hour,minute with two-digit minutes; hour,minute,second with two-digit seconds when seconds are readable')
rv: 5,26
